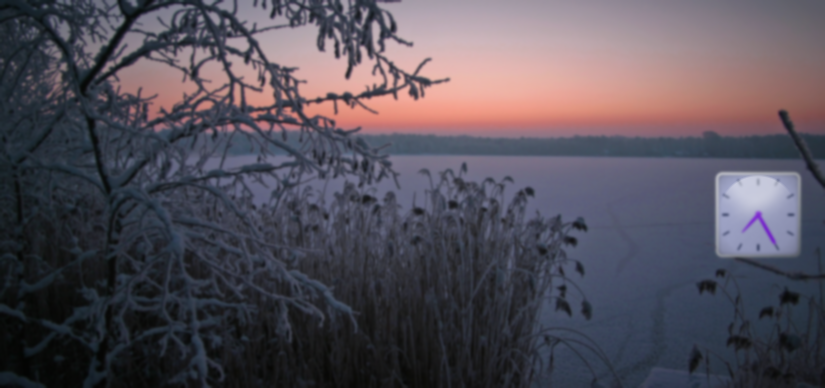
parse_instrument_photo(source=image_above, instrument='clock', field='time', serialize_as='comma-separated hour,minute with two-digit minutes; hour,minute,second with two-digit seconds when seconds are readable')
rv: 7,25
